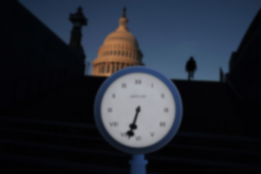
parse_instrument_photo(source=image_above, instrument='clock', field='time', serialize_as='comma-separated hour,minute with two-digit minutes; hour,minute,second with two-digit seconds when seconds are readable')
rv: 6,33
